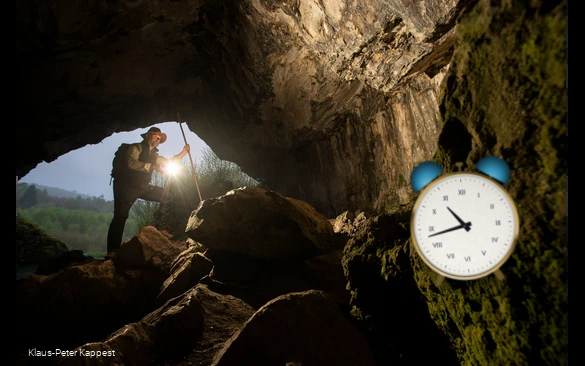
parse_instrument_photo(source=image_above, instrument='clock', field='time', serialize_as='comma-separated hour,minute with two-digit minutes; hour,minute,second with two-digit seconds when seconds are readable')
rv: 10,43
